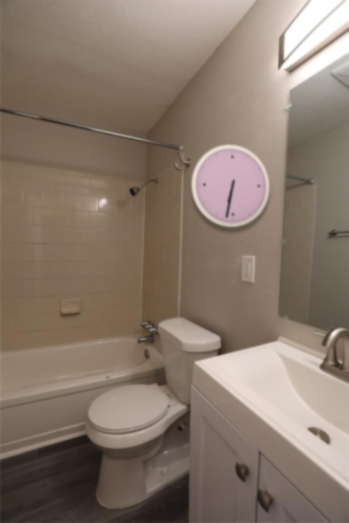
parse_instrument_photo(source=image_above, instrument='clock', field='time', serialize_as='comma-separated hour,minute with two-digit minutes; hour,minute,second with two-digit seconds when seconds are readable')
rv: 6,32
